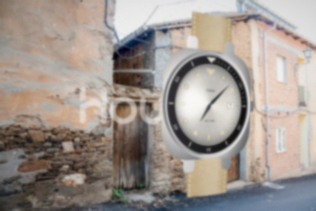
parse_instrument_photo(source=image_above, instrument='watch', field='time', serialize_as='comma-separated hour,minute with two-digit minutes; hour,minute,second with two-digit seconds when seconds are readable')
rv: 7,08
